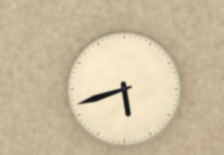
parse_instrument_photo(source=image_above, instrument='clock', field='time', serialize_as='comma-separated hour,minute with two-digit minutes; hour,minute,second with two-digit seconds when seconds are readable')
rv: 5,42
